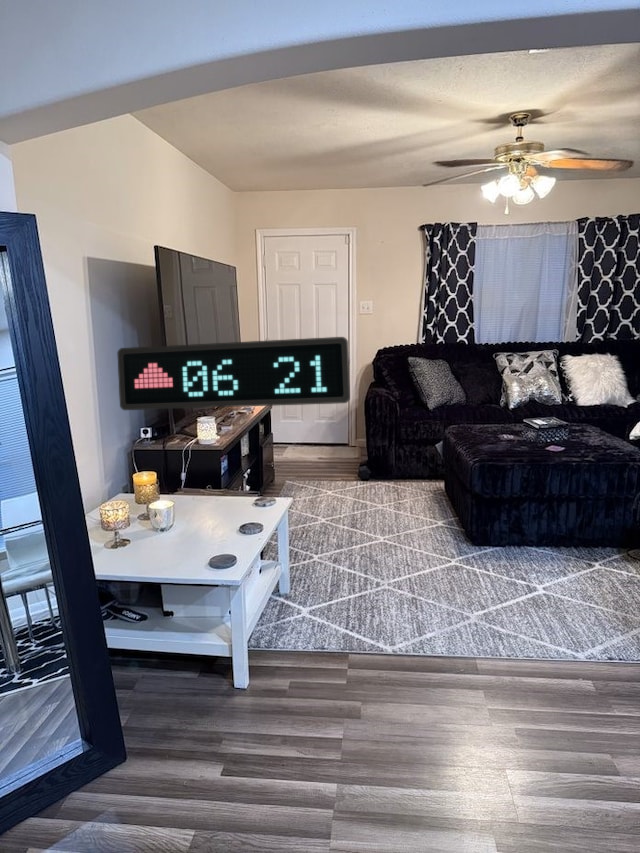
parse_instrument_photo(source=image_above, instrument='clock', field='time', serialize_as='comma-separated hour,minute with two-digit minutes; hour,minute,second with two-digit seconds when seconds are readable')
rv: 6,21
